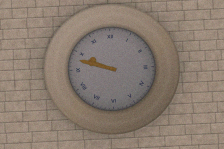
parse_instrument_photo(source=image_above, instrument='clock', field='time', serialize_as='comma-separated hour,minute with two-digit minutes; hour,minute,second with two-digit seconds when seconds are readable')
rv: 9,48
